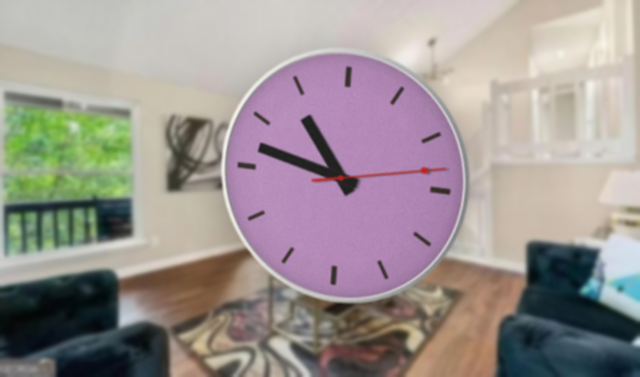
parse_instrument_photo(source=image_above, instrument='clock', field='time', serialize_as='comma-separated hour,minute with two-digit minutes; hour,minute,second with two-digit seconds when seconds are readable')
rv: 10,47,13
